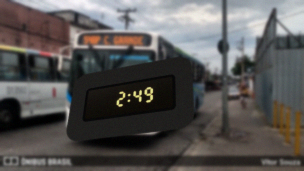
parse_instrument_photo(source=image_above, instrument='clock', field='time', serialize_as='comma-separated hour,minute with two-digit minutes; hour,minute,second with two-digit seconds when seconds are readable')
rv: 2,49
